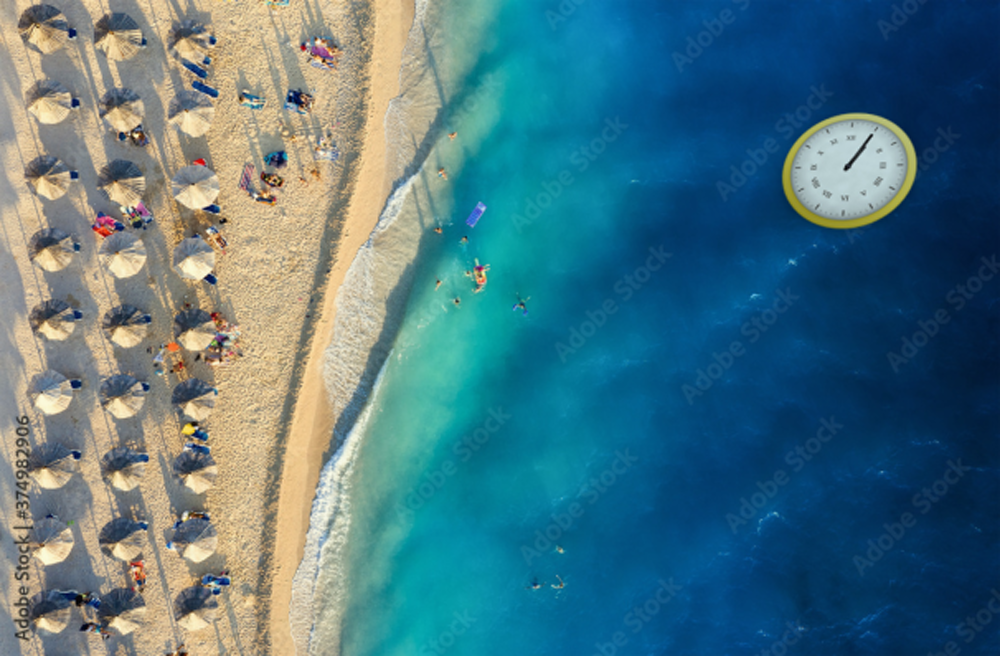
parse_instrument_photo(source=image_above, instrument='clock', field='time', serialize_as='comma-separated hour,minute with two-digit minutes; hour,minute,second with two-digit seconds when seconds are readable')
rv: 1,05
